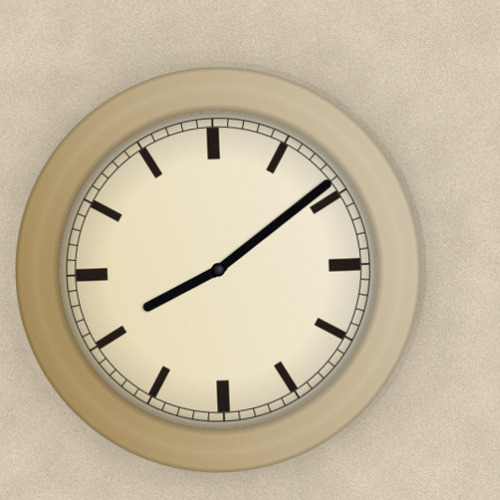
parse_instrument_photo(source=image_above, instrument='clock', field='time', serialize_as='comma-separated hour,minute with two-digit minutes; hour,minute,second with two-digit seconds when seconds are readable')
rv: 8,09
